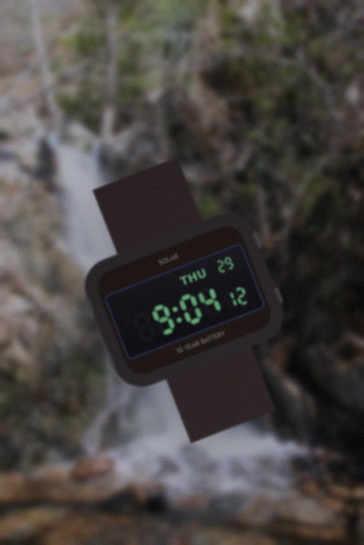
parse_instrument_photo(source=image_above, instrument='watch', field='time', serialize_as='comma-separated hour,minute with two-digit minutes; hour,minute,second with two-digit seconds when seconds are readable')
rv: 9,04,12
